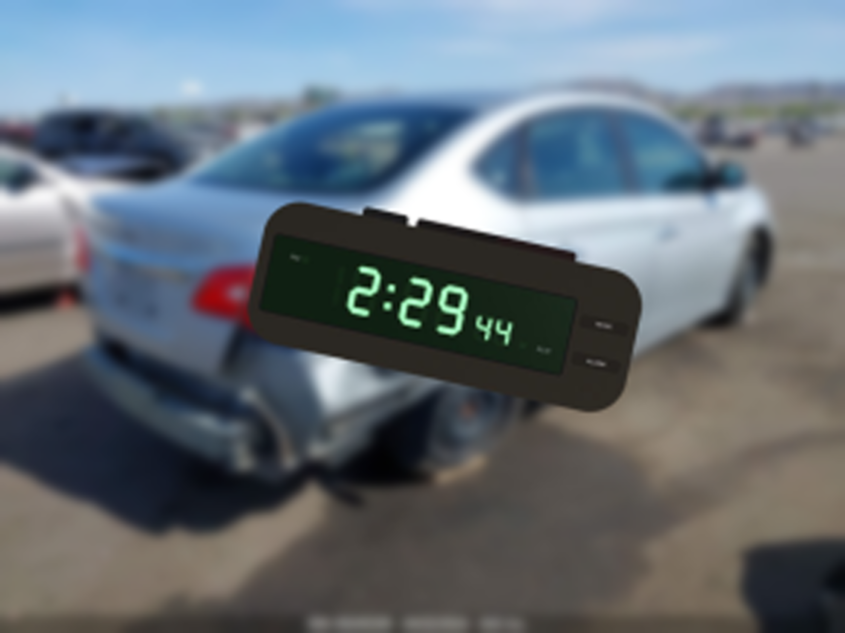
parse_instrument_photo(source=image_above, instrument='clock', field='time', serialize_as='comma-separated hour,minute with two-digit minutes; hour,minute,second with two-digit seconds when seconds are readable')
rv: 2,29,44
